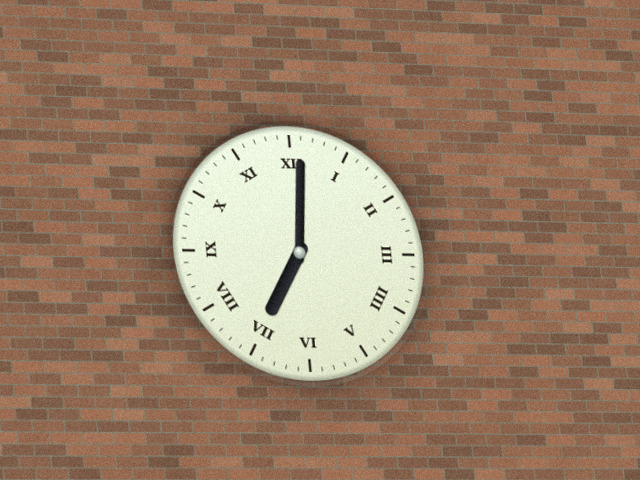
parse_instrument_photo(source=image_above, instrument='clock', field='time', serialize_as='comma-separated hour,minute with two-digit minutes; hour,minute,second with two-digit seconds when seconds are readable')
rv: 7,01
